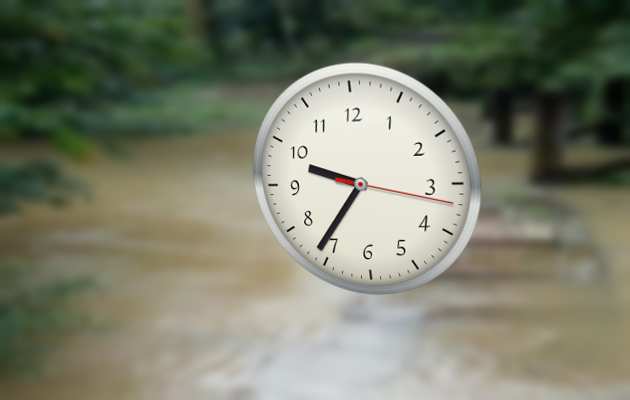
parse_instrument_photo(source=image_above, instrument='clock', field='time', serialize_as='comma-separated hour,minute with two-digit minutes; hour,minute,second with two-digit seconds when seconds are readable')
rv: 9,36,17
